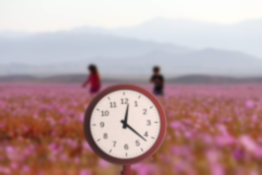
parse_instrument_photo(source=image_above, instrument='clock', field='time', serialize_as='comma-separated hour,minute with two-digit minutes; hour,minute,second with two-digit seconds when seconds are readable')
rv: 12,22
